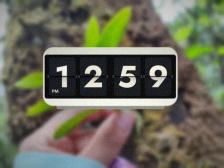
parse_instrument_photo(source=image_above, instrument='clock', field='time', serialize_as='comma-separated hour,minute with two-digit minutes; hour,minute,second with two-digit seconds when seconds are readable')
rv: 12,59
